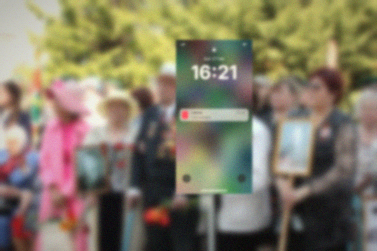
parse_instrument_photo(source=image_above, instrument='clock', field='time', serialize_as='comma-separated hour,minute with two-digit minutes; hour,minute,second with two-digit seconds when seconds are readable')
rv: 16,21
